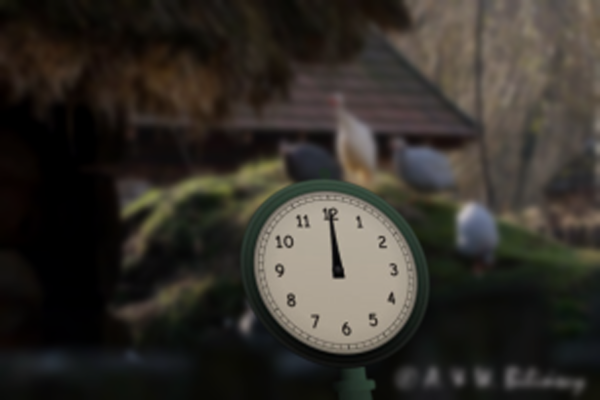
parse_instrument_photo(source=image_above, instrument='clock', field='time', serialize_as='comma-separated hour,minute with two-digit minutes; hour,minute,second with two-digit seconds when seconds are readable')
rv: 12,00
